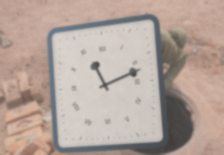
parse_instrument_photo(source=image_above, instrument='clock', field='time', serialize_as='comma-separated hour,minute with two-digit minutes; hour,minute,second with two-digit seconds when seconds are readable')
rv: 11,12
